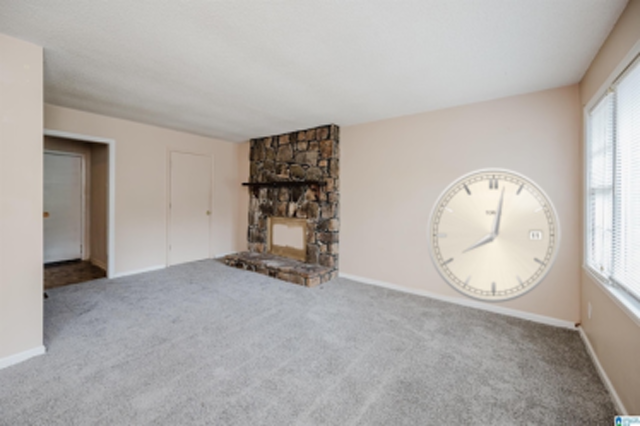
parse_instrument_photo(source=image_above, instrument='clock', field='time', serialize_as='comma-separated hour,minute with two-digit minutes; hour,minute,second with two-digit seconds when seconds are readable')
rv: 8,02
